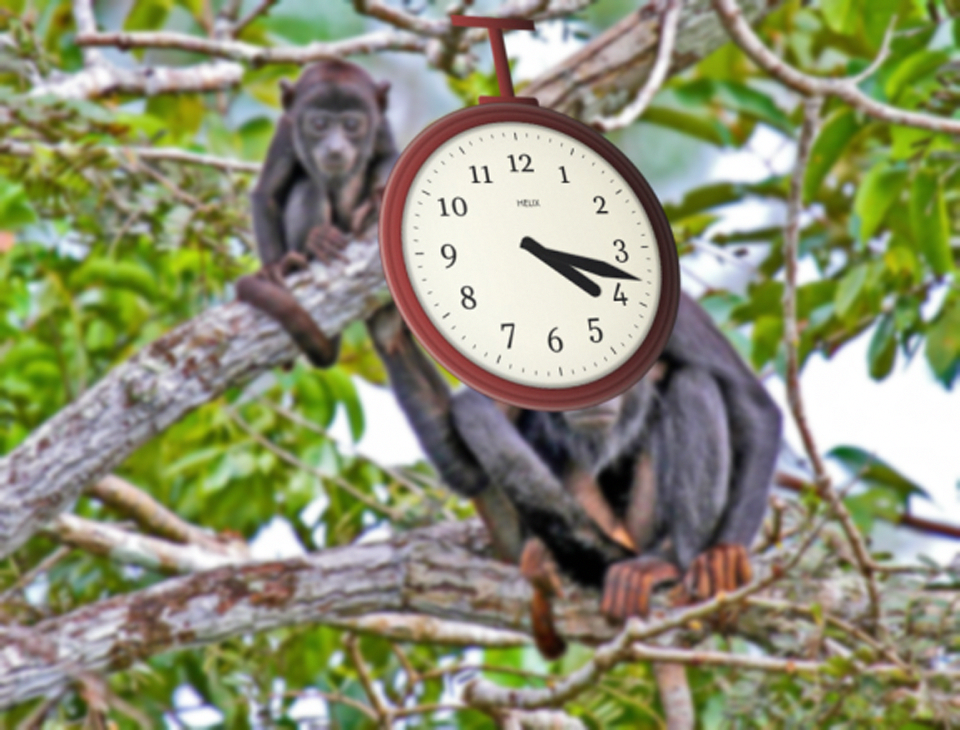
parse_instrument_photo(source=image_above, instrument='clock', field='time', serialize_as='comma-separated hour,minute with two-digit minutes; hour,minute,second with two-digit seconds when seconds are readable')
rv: 4,18
